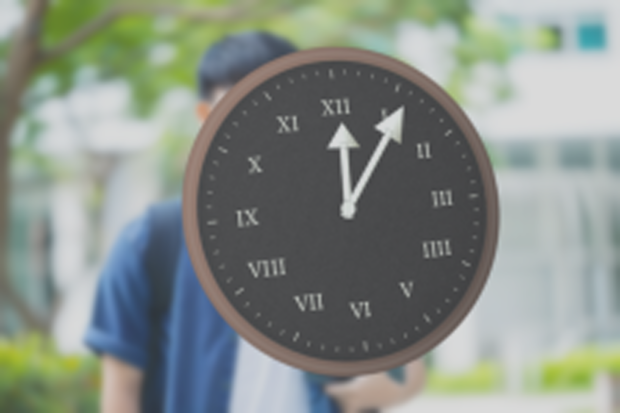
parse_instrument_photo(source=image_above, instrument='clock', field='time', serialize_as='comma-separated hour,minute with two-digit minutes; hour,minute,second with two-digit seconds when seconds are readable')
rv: 12,06
